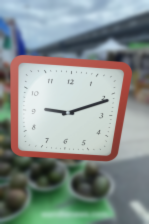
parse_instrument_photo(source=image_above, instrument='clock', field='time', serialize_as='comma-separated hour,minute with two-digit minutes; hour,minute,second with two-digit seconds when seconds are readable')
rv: 9,11
